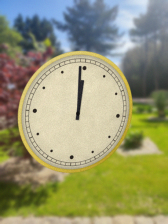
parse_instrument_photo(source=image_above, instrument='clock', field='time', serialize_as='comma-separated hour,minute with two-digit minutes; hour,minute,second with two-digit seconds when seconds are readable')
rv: 11,59
